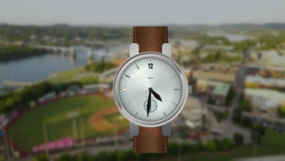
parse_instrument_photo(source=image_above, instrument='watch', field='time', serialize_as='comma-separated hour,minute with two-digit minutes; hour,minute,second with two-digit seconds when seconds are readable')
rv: 4,31
